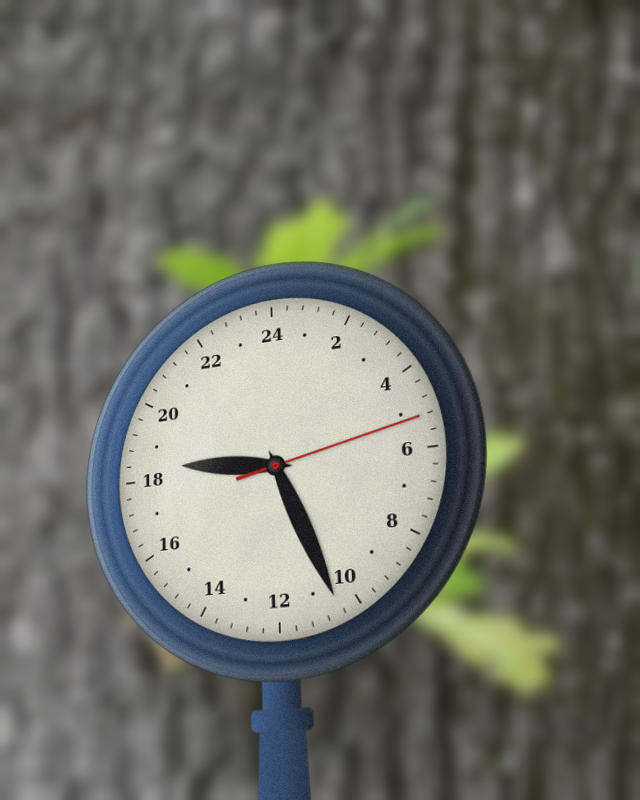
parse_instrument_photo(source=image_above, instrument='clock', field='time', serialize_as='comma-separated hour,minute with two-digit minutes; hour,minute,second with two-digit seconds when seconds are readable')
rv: 18,26,13
